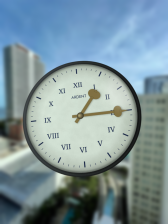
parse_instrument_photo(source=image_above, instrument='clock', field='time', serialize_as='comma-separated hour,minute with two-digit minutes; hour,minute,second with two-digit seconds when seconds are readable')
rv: 1,15
